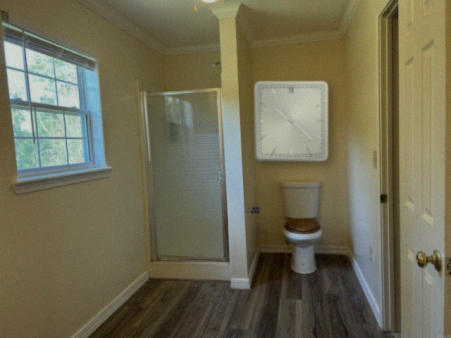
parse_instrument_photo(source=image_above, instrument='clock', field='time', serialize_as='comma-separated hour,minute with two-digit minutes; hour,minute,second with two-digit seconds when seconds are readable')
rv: 10,22
